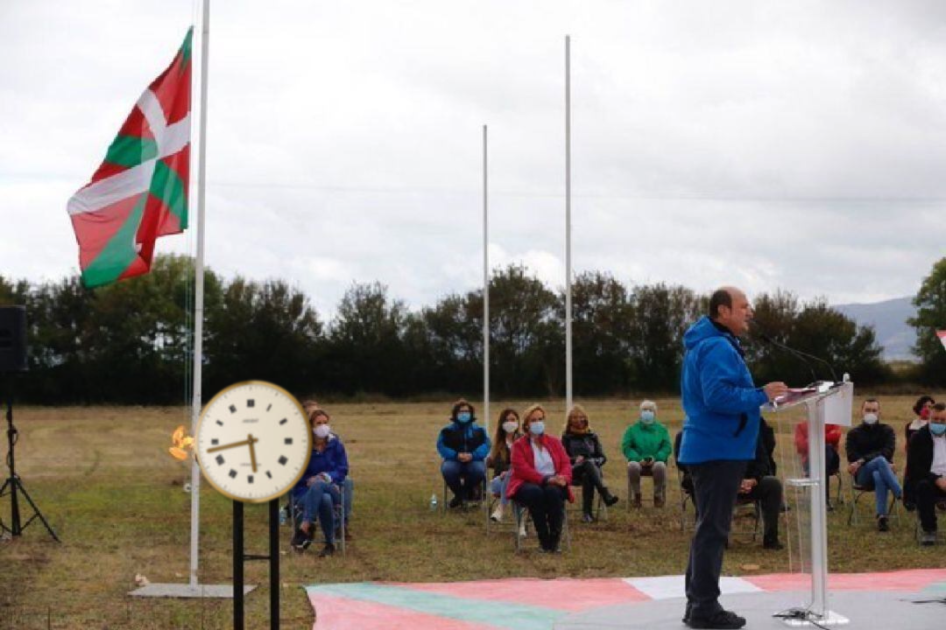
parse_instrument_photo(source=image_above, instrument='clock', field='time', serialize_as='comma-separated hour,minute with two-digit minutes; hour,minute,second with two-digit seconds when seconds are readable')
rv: 5,43
